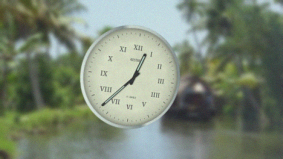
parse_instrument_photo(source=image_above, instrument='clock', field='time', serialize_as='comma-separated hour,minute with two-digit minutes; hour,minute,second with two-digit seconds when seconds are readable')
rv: 12,37
